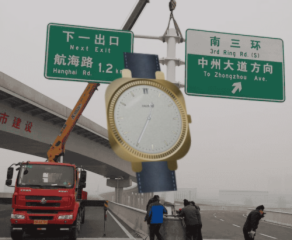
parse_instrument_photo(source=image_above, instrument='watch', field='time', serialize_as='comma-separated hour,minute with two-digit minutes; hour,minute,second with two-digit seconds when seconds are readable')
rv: 12,35
